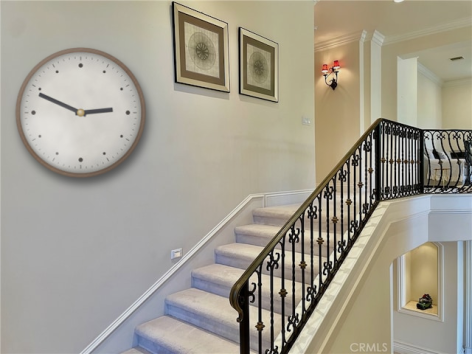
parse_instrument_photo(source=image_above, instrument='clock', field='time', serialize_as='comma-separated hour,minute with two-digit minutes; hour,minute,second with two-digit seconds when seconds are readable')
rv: 2,49
